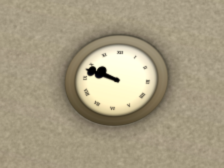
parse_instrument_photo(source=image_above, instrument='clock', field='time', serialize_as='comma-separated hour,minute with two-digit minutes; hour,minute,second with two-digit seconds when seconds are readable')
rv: 9,48
